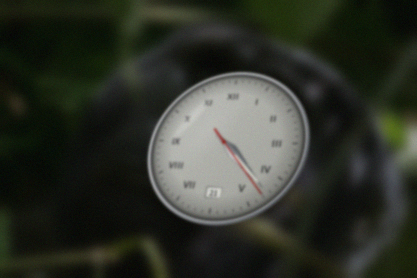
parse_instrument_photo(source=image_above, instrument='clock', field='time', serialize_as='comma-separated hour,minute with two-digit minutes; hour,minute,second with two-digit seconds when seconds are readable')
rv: 4,22,23
